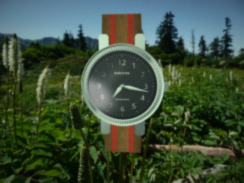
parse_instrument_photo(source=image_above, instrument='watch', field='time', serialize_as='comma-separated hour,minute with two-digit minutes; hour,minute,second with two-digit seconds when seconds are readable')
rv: 7,17
